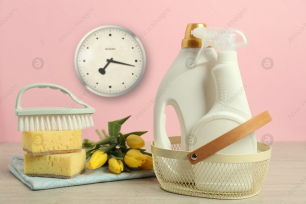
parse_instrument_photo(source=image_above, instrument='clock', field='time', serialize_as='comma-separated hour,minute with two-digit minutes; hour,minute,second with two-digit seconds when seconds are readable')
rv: 7,17
